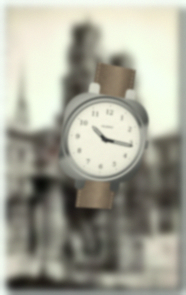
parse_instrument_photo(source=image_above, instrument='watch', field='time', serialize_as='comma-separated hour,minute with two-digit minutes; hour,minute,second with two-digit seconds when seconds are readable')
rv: 10,16
